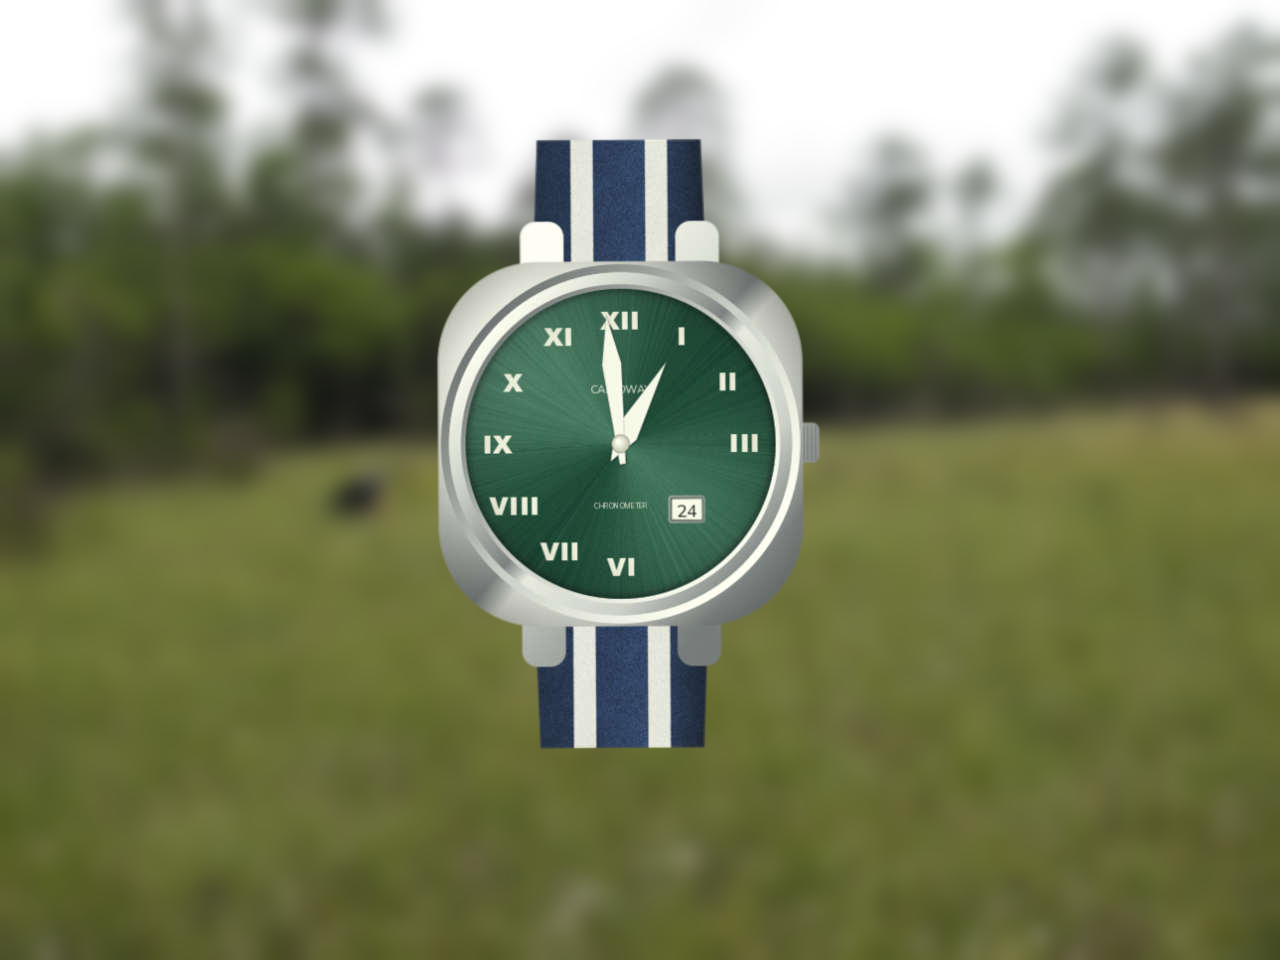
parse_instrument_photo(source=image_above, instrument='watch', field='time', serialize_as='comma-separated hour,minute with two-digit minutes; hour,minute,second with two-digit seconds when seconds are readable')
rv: 12,59
